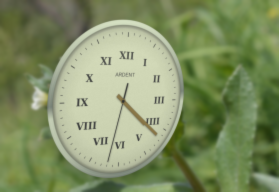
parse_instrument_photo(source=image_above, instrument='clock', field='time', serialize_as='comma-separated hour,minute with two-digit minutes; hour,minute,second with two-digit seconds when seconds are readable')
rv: 4,21,32
